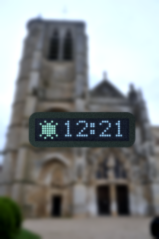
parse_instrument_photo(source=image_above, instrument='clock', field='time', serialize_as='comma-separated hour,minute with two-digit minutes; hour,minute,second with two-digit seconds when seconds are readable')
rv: 12,21
